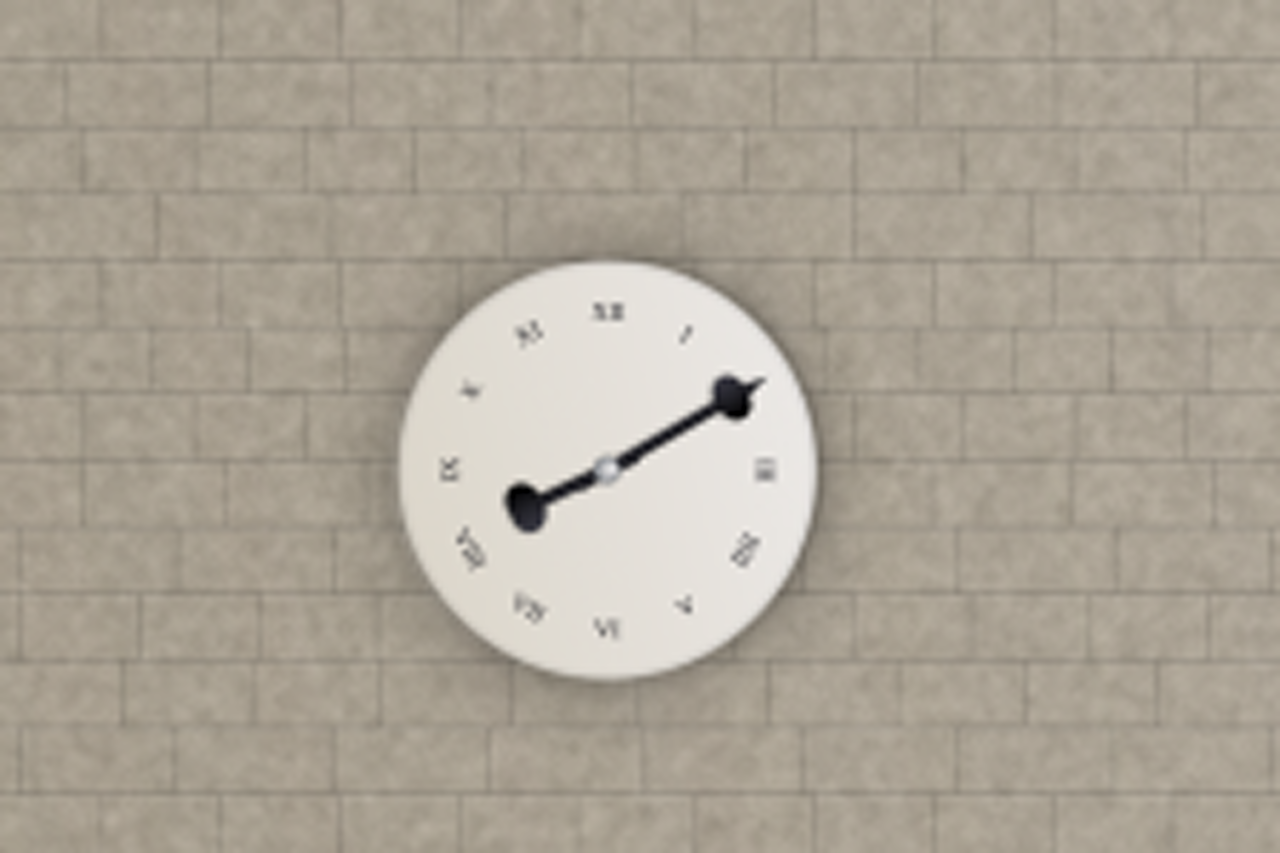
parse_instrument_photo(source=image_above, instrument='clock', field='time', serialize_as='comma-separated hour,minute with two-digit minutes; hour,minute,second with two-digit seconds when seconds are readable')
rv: 8,10
